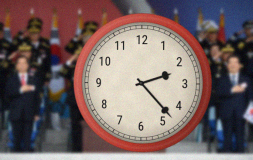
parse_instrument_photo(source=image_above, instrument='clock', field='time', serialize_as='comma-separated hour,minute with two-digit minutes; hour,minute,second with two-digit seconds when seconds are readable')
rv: 2,23
